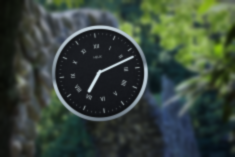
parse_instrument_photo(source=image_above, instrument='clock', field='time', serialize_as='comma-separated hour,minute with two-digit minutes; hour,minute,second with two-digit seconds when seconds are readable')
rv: 7,12
